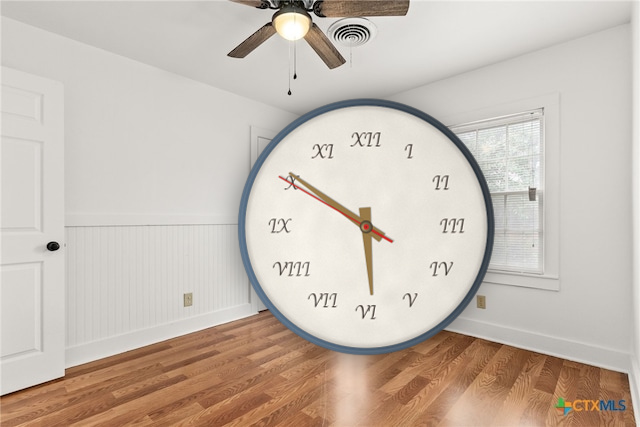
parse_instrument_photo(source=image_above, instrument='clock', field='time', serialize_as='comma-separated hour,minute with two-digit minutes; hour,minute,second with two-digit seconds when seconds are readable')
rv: 5,50,50
